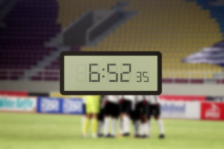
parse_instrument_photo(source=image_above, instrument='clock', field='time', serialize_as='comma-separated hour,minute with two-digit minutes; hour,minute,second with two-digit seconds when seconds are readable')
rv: 6,52,35
